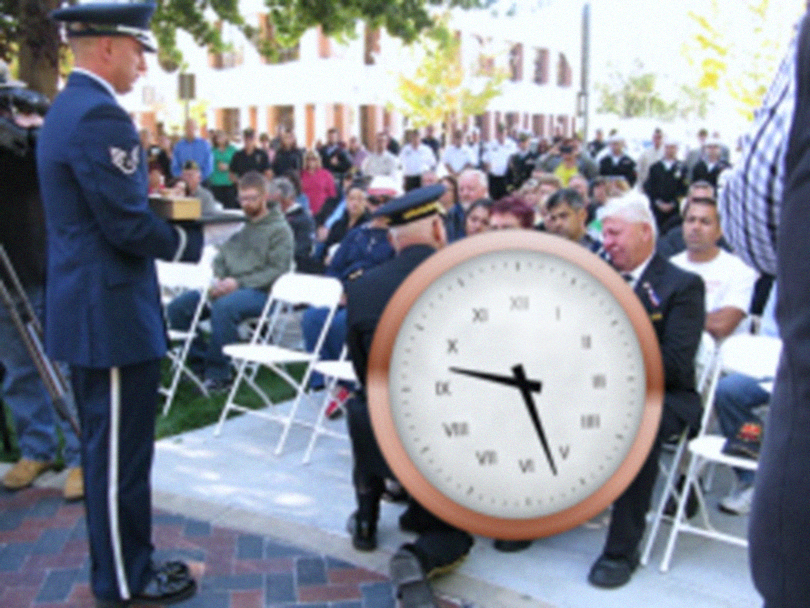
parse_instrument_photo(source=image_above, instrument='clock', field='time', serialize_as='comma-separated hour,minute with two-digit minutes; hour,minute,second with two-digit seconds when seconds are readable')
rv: 9,27
